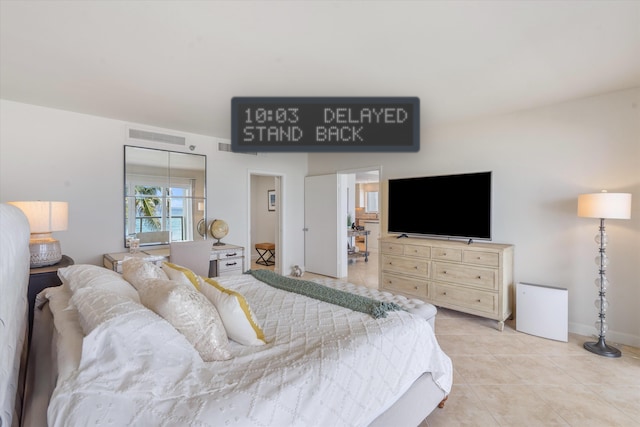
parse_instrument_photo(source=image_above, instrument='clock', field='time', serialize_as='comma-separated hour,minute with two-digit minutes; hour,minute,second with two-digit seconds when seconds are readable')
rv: 10,03
